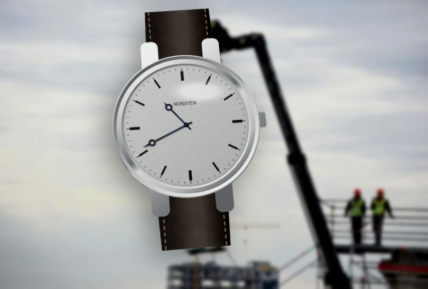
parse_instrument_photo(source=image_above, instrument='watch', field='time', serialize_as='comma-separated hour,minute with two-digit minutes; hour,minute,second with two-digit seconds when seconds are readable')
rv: 10,41
